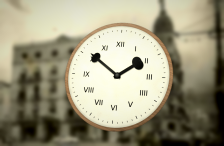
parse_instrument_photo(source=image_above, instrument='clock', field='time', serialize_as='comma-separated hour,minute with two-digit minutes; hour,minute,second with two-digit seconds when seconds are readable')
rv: 1,51
